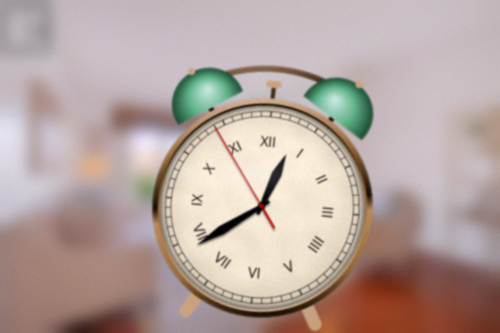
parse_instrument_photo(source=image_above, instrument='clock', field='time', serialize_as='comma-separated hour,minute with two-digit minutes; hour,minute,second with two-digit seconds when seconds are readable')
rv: 12,38,54
